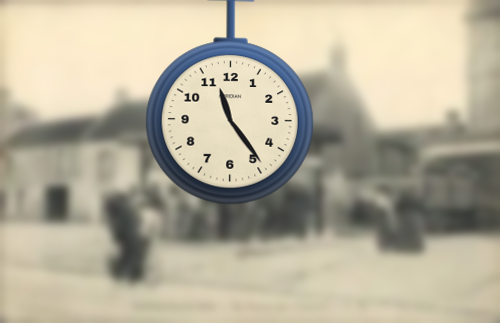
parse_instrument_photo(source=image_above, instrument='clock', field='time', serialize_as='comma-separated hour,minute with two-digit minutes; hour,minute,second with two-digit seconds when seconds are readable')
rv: 11,24
